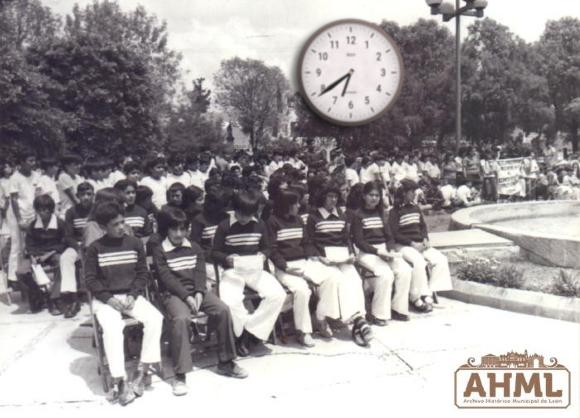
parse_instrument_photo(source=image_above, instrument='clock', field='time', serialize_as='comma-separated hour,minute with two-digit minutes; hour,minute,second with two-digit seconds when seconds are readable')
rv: 6,39
